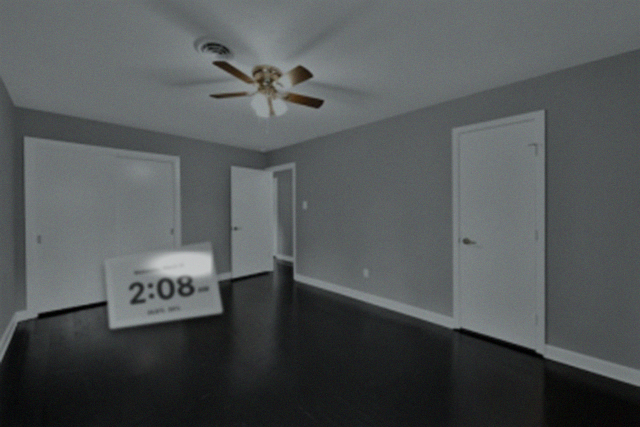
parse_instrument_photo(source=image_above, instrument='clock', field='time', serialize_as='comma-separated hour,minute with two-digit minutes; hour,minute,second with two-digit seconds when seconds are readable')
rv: 2,08
